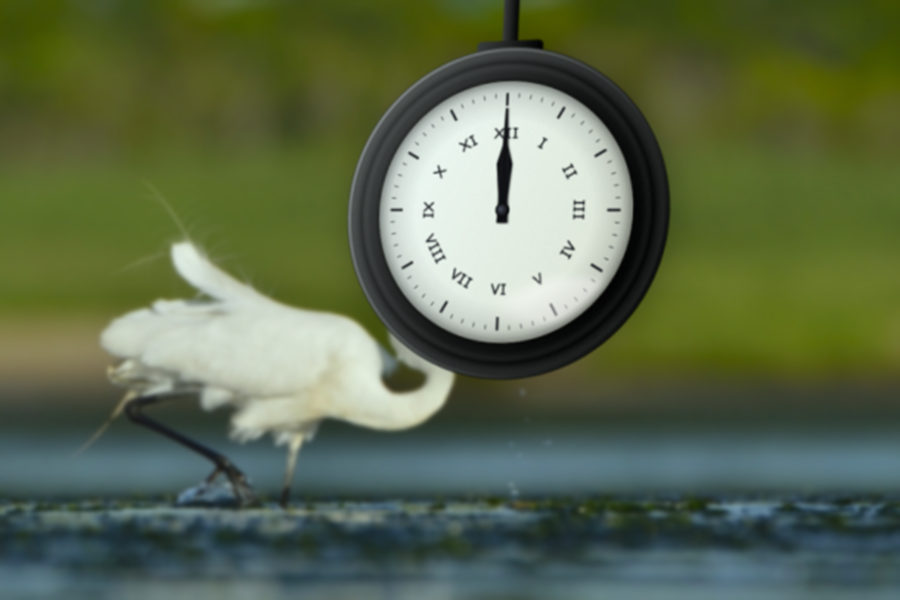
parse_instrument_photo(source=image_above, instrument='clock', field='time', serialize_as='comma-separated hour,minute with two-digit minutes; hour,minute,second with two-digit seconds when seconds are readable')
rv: 12,00
